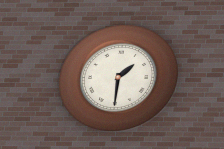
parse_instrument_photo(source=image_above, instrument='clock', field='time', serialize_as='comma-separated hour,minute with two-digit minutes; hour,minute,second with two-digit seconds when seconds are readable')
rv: 1,30
